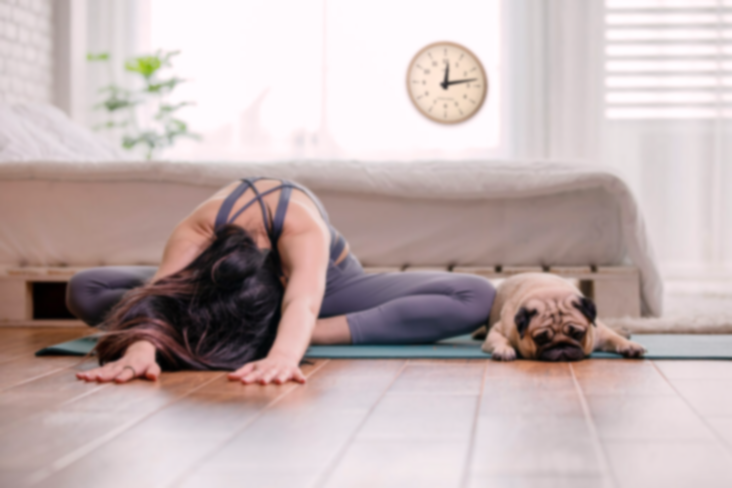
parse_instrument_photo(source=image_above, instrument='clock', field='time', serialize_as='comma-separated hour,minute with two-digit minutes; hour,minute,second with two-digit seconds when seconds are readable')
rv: 12,13
